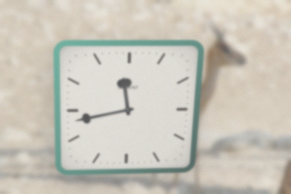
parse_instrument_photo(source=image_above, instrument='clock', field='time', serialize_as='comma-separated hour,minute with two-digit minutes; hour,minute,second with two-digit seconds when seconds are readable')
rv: 11,43
